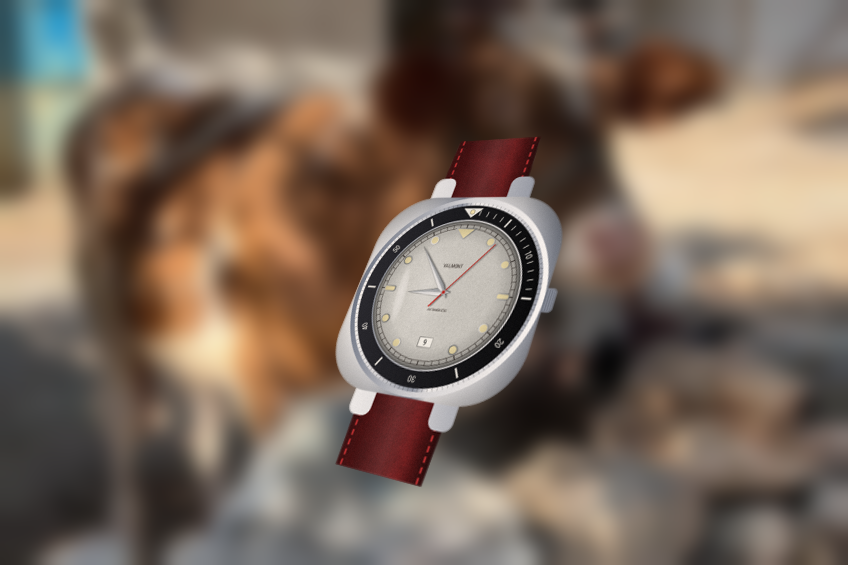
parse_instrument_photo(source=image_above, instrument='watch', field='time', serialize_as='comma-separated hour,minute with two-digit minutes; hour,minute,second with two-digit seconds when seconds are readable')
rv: 8,53,06
